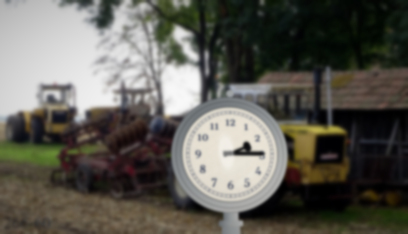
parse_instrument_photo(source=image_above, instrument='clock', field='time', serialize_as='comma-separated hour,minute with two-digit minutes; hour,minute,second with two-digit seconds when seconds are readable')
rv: 2,15
